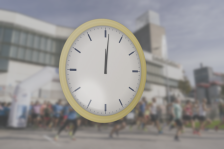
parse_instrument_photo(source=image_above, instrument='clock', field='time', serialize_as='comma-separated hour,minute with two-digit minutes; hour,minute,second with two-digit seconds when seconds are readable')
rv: 12,01
